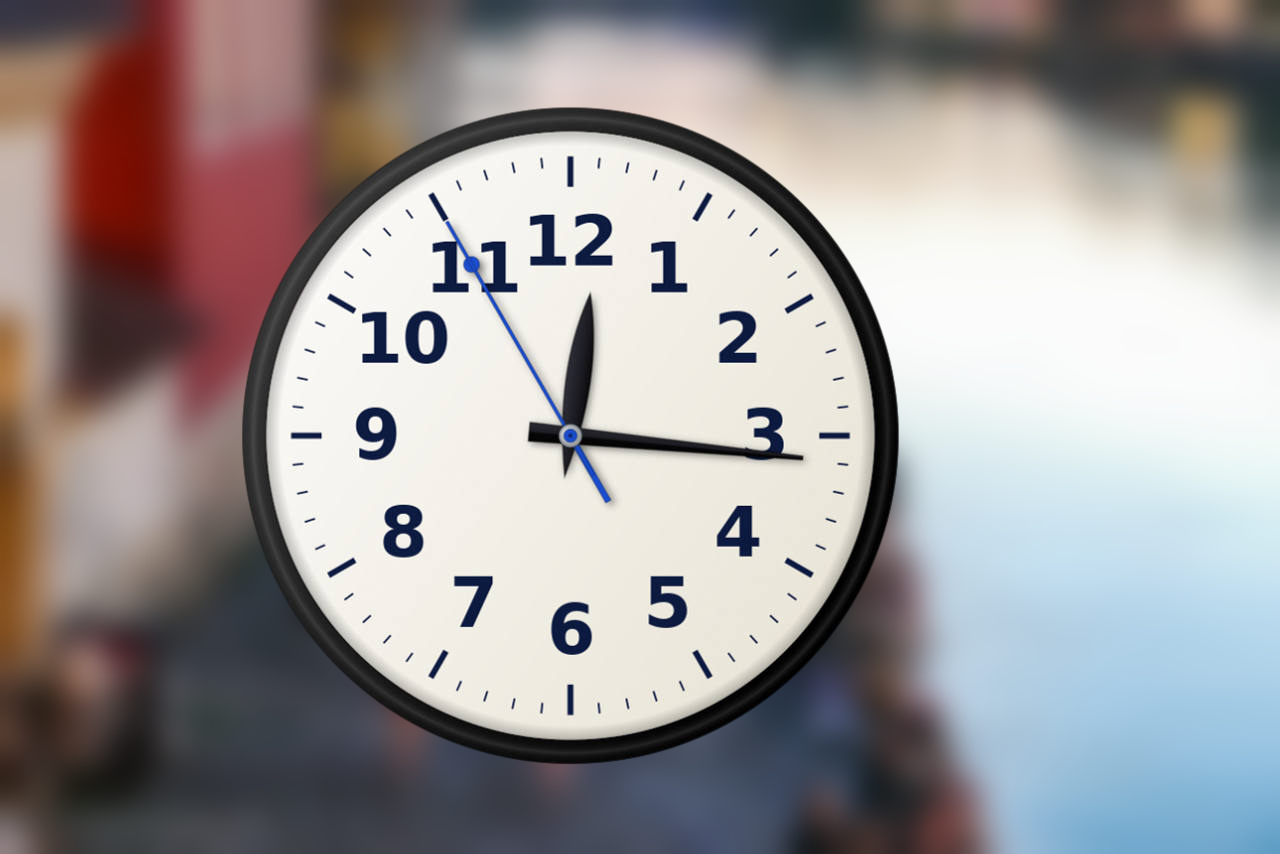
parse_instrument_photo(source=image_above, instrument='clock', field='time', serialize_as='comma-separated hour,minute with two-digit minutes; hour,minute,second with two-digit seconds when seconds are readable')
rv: 12,15,55
